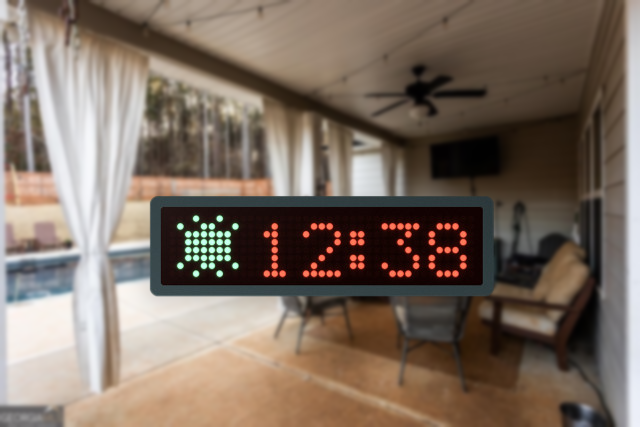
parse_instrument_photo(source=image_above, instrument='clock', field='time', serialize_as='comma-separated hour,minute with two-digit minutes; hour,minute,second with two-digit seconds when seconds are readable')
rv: 12,38
